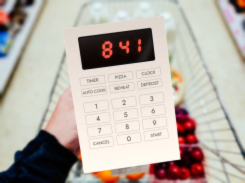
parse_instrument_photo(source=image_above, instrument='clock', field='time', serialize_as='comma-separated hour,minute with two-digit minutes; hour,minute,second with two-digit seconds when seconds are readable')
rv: 8,41
